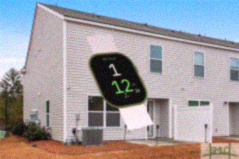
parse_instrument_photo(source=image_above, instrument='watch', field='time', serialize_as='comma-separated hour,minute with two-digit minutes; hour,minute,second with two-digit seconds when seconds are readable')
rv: 1,12
